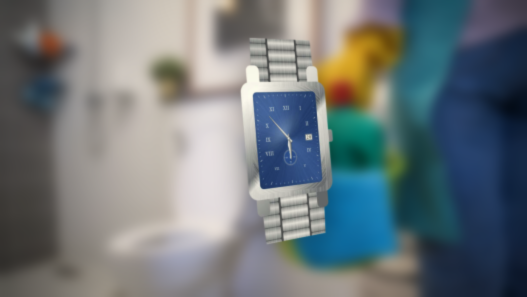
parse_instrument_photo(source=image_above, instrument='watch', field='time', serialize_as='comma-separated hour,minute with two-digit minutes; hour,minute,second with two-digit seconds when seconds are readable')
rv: 5,53
